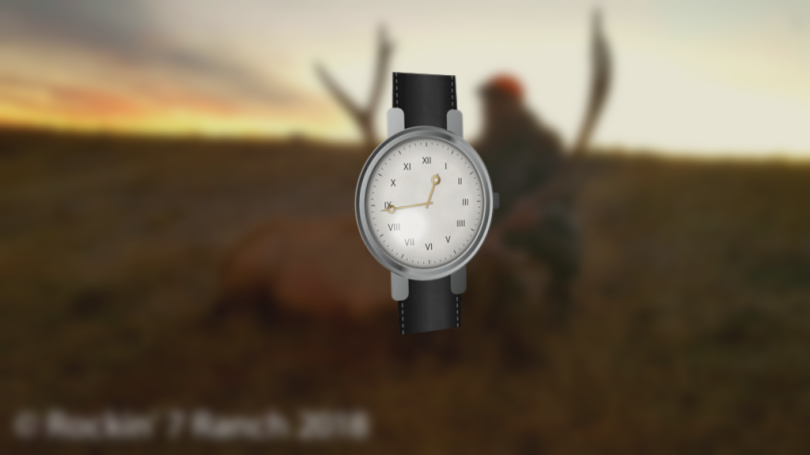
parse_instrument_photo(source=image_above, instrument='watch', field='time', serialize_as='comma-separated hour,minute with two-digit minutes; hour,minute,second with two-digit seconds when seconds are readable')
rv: 12,44
